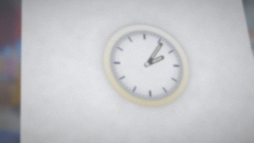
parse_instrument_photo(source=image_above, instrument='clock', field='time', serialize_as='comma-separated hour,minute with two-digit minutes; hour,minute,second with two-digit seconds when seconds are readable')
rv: 2,06
